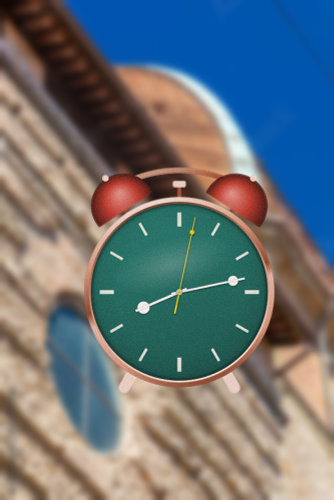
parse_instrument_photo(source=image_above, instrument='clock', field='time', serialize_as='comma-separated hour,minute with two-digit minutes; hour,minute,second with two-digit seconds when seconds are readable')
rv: 8,13,02
